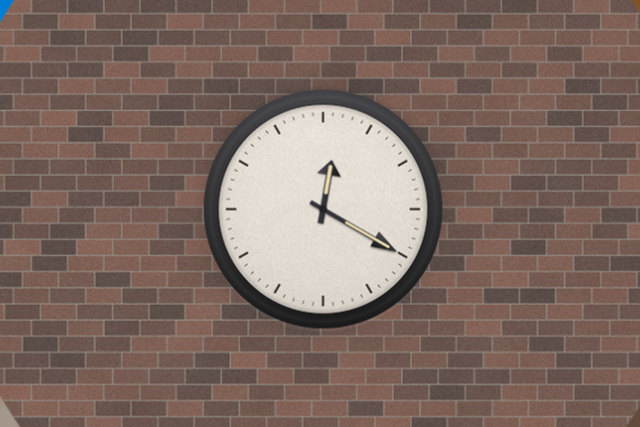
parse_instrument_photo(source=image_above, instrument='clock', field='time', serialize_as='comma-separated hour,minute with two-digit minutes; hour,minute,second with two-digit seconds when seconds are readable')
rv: 12,20
